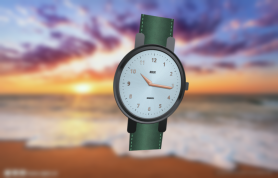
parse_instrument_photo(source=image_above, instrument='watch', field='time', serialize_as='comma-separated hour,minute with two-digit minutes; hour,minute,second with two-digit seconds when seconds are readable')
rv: 10,16
